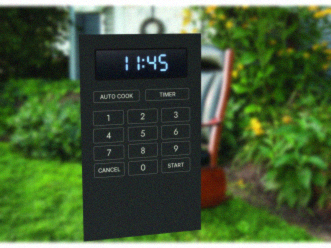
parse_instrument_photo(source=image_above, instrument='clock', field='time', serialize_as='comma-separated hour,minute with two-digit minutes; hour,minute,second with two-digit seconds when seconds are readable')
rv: 11,45
